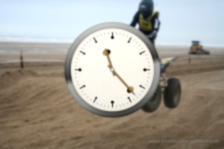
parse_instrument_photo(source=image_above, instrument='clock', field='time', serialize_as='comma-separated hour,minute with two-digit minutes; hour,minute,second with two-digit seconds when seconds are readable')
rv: 11,23
